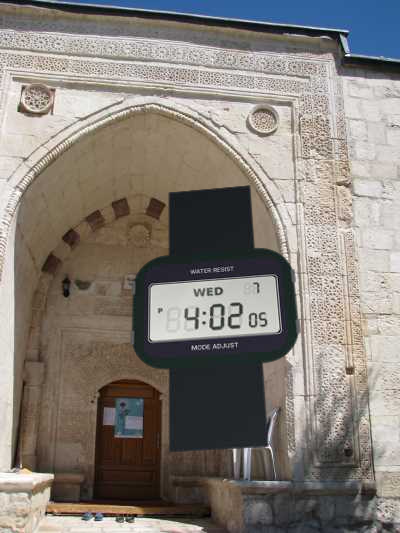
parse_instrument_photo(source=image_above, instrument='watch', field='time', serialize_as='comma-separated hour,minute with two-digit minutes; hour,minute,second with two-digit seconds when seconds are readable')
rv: 4,02,05
